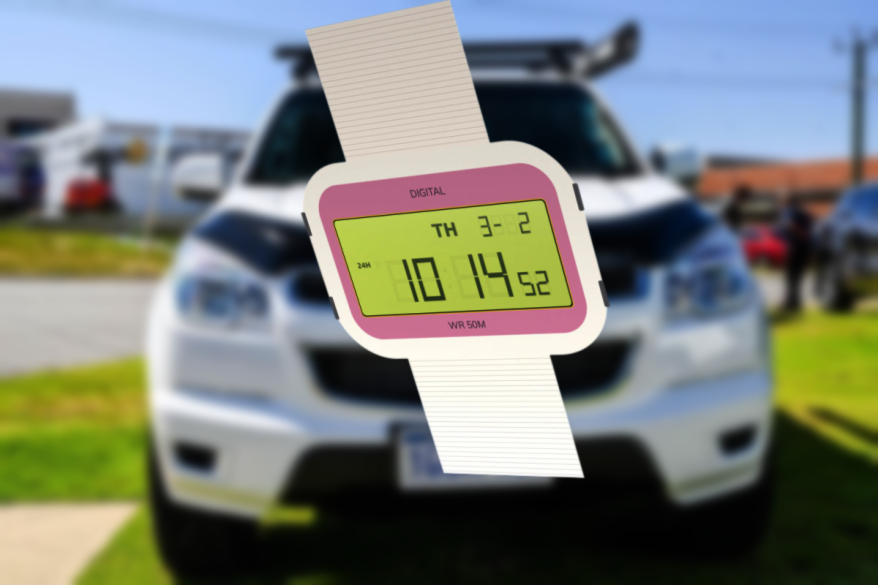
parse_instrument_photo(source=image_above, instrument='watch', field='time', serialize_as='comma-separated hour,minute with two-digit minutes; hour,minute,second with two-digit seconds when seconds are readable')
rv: 10,14,52
